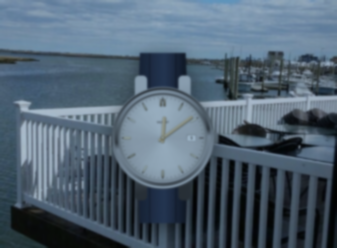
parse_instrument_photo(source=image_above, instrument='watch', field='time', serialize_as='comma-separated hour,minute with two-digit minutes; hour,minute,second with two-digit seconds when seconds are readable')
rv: 12,09
